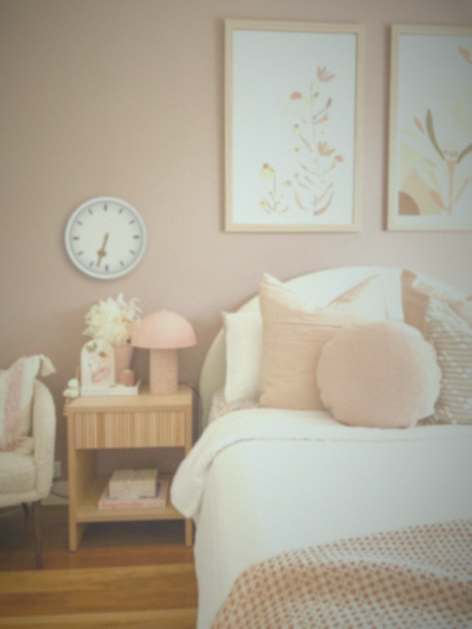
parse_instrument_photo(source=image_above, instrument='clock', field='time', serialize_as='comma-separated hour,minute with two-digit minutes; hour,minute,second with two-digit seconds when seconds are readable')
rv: 6,33
